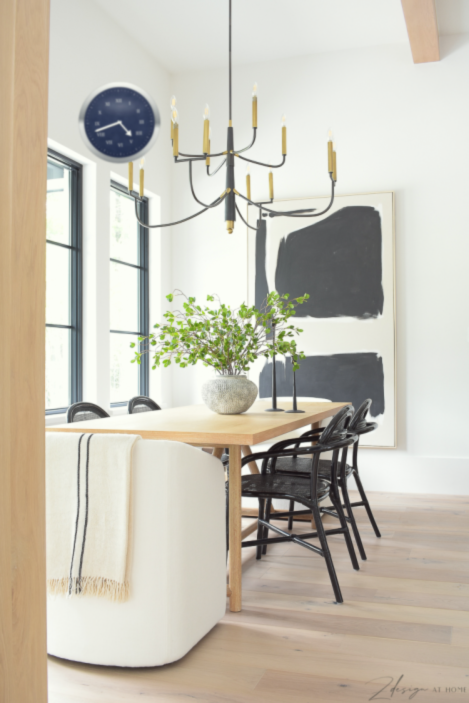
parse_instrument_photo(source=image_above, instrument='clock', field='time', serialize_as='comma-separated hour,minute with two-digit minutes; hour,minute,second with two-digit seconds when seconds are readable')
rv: 4,42
